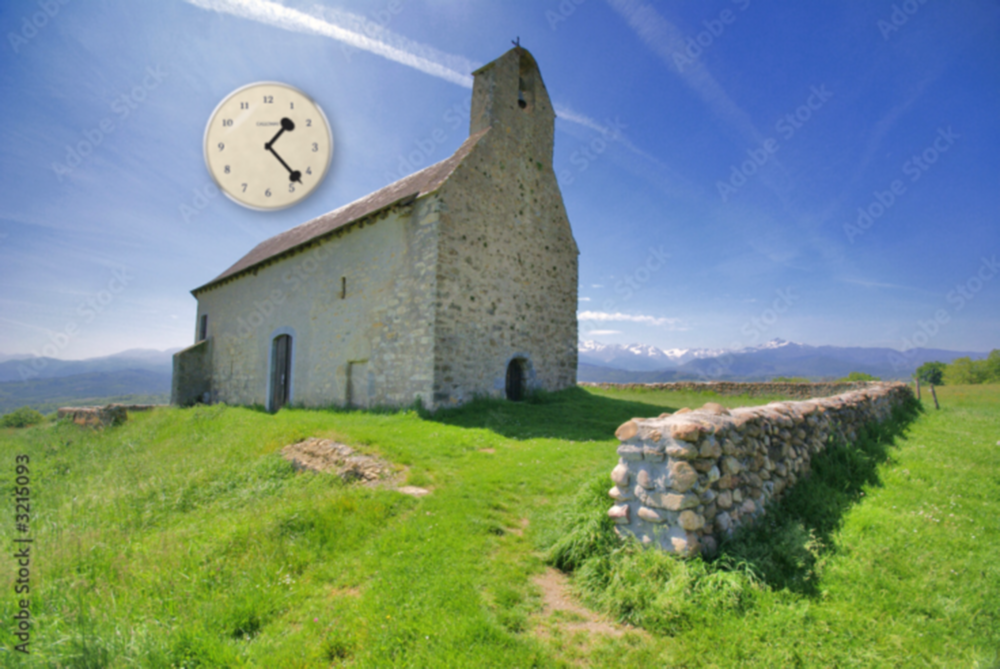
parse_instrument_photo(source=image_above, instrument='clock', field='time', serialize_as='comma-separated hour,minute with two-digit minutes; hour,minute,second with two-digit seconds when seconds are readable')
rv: 1,23
